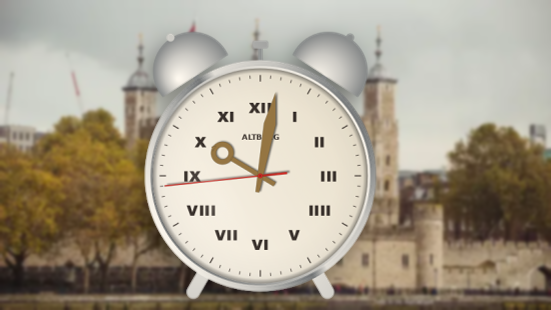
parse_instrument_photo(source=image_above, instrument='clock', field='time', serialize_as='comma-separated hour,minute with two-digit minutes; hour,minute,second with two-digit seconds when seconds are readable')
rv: 10,01,44
